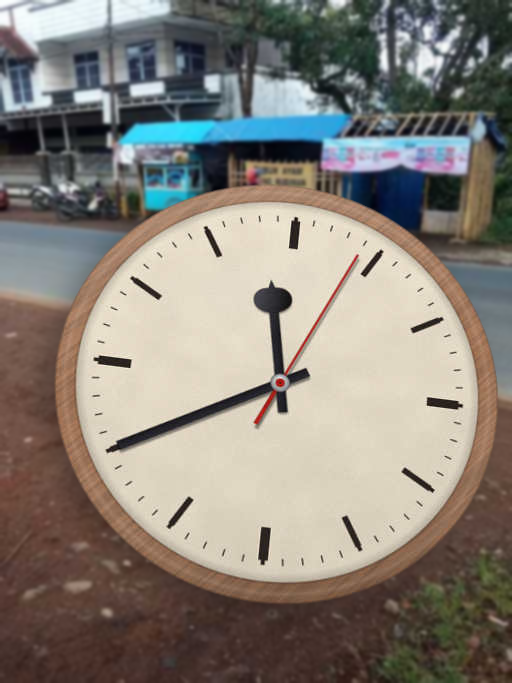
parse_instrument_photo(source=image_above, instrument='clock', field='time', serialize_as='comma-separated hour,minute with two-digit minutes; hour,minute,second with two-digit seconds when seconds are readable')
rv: 11,40,04
